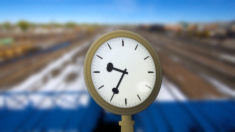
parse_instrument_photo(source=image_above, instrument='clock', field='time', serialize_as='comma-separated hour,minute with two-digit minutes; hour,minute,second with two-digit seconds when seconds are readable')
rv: 9,35
